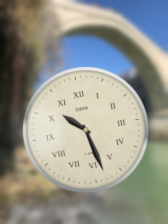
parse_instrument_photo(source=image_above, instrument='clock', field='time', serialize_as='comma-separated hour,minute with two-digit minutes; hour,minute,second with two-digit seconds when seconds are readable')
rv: 10,28
